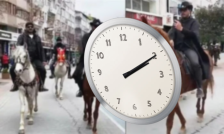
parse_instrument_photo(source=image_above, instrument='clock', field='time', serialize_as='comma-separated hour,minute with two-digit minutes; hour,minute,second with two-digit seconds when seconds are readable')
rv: 2,10
